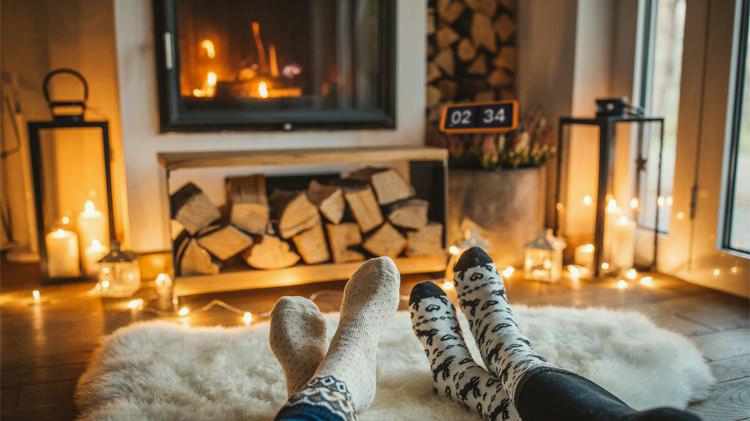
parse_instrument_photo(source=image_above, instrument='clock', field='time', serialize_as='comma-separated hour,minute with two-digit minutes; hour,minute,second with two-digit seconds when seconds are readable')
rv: 2,34
